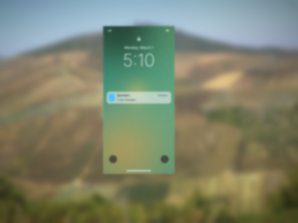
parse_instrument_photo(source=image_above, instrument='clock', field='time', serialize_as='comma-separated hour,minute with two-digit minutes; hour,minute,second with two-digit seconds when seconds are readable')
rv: 5,10
